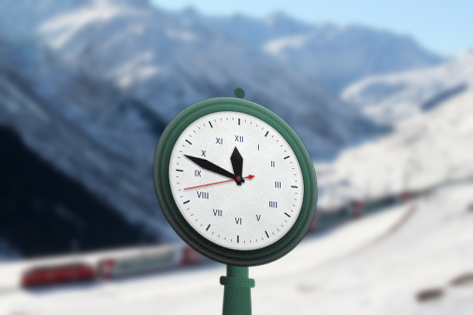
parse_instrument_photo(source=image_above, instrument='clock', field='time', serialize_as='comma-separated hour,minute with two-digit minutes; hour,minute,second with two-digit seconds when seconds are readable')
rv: 11,47,42
